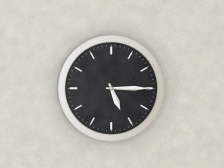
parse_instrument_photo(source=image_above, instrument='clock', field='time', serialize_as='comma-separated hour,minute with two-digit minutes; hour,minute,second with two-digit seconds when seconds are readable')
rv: 5,15
